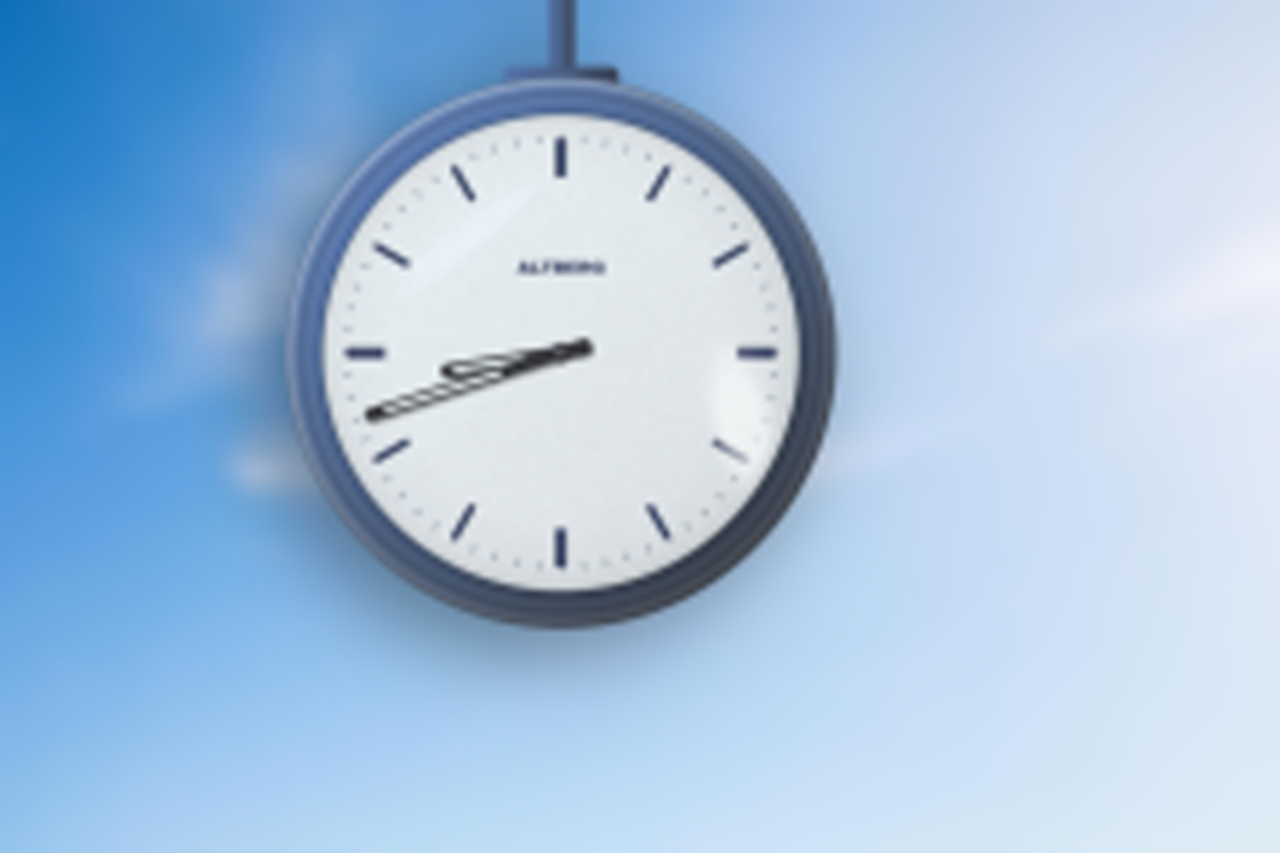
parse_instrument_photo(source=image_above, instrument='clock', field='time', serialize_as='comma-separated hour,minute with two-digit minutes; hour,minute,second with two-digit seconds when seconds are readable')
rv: 8,42
